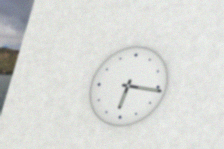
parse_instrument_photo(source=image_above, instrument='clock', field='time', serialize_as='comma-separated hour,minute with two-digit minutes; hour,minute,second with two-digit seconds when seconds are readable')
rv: 6,16
